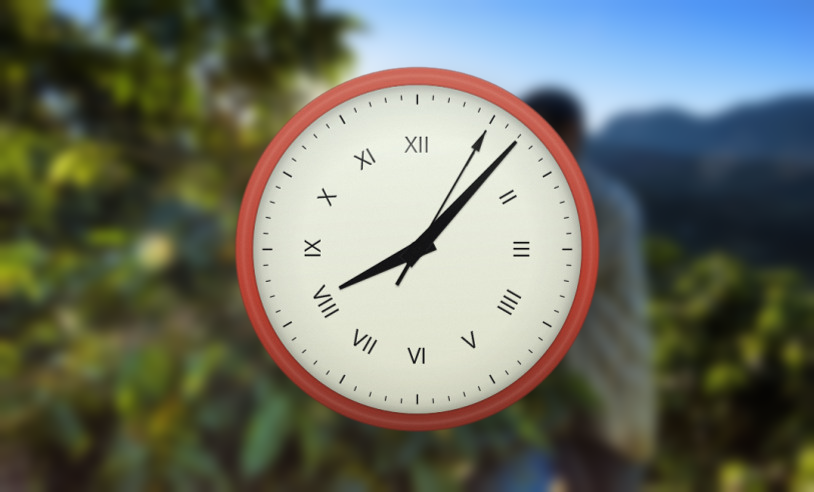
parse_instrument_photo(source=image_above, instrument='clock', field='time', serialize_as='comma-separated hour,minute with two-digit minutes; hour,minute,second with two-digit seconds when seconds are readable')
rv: 8,07,05
